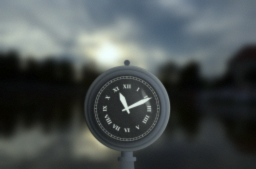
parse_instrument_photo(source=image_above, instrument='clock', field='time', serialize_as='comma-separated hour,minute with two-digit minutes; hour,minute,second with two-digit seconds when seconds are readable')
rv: 11,11
